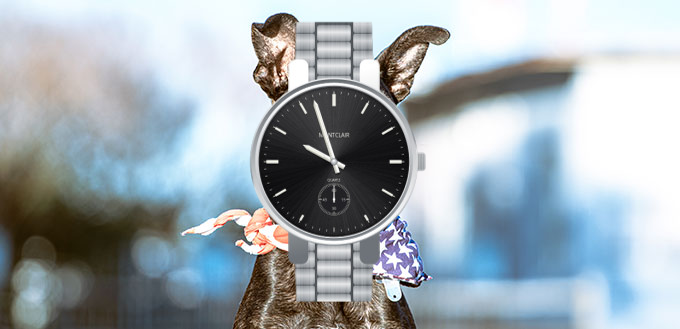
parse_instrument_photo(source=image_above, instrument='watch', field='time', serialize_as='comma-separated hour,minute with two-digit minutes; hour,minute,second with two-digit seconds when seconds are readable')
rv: 9,57
